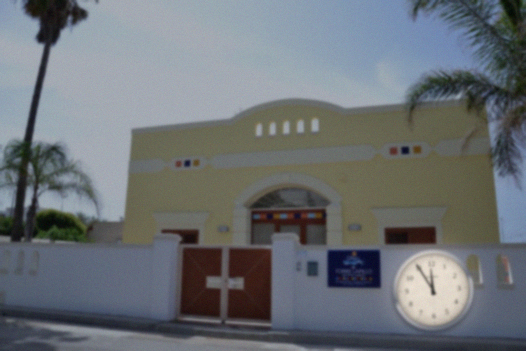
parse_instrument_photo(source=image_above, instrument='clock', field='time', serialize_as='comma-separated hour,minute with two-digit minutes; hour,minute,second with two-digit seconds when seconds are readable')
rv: 11,55
